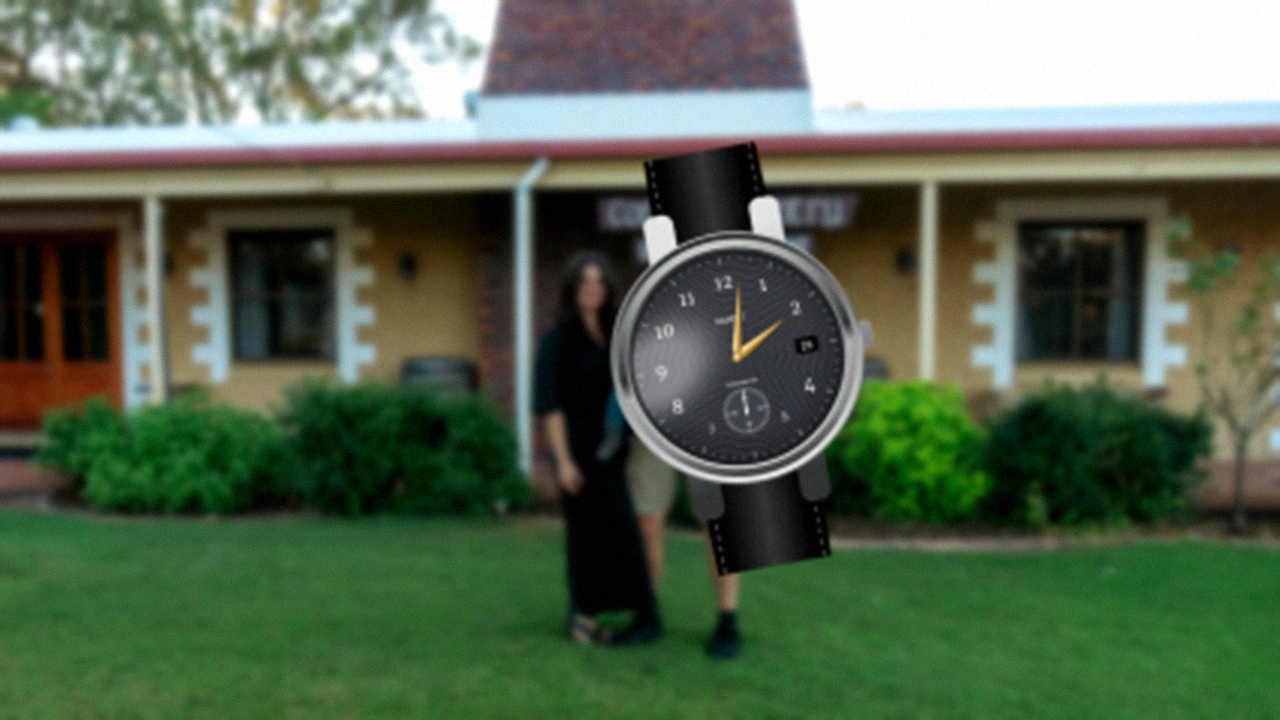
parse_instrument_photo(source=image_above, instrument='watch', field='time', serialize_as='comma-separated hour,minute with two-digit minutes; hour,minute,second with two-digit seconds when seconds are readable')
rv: 2,02
